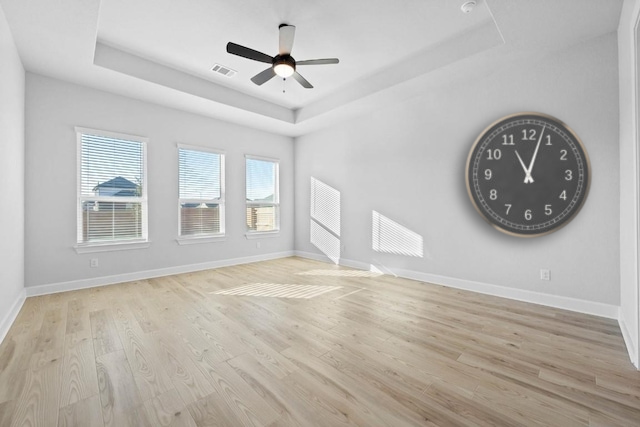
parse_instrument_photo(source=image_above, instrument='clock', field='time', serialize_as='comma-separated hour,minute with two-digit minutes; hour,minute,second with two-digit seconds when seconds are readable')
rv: 11,03
